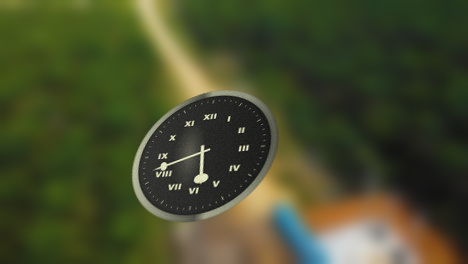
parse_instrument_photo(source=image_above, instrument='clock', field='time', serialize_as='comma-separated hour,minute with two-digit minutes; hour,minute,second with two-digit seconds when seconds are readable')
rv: 5,42
